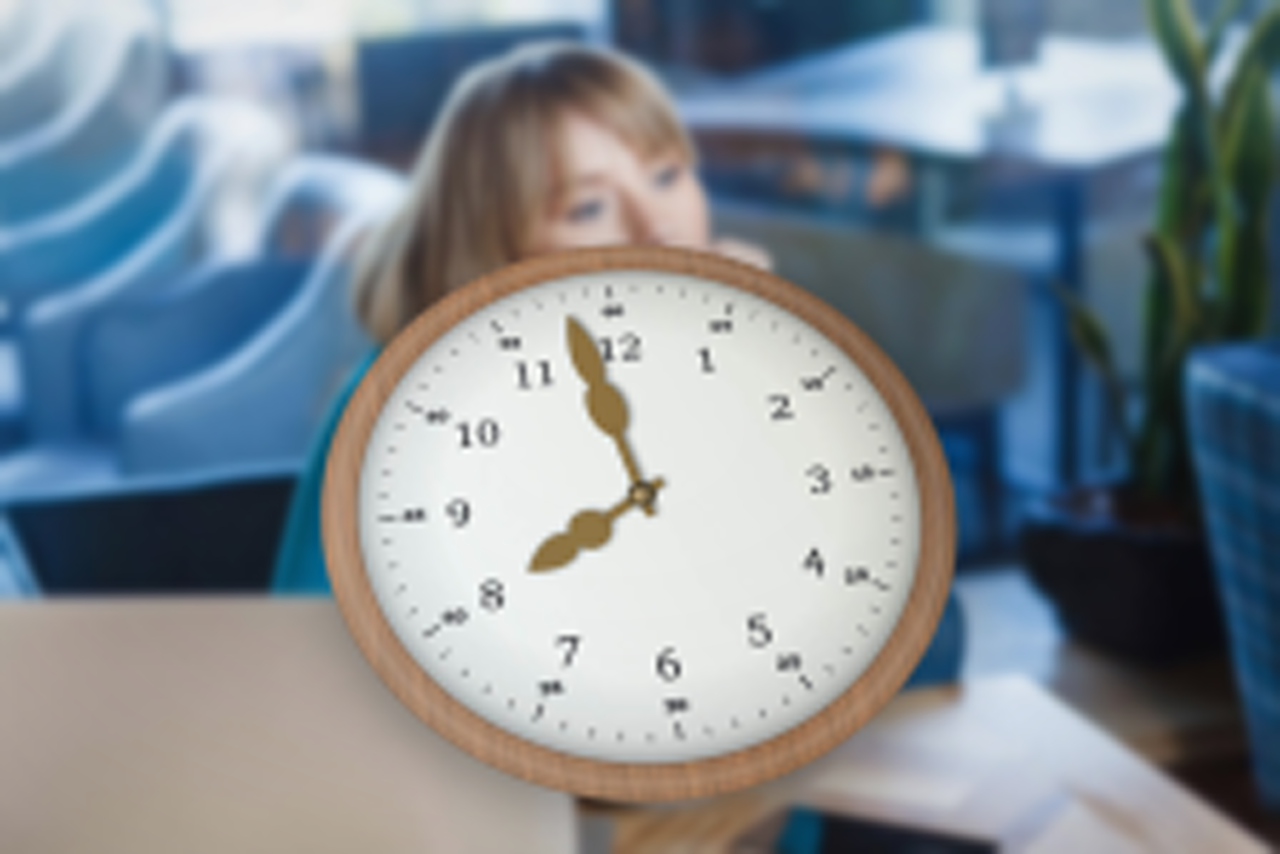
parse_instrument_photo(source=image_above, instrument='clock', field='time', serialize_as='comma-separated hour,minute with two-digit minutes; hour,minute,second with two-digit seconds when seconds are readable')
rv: 7,58
